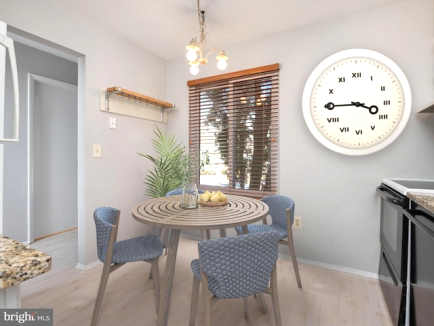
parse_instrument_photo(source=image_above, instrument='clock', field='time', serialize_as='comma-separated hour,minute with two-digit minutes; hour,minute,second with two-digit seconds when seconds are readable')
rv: 3,45
